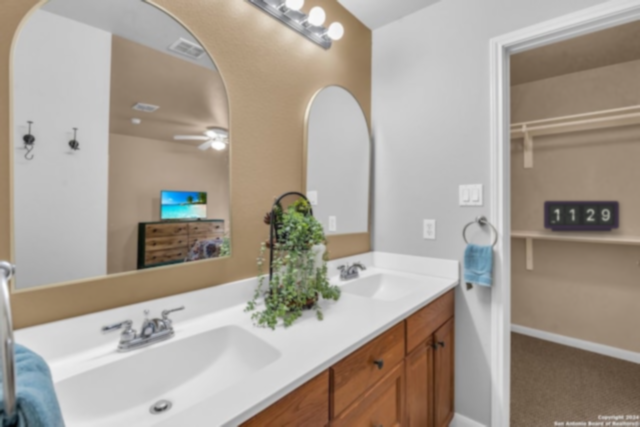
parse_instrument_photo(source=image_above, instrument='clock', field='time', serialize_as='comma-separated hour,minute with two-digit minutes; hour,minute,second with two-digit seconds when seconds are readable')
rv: 11,29
